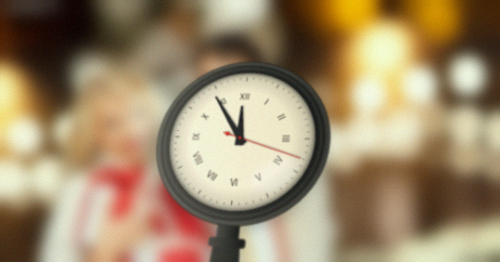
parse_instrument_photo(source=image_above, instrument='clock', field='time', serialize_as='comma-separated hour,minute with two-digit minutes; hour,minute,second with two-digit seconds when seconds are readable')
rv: 11,54,18
